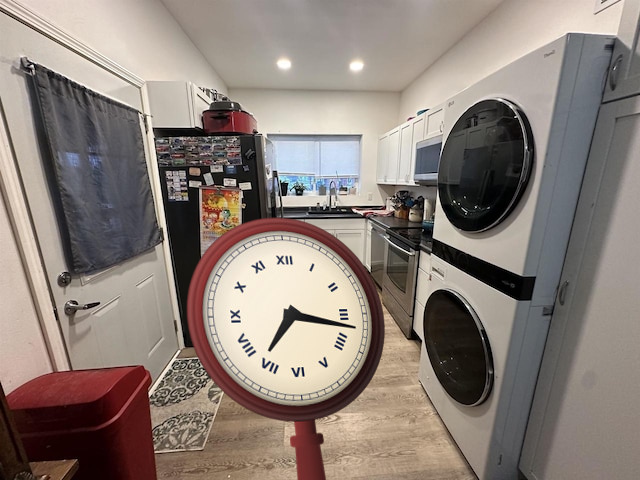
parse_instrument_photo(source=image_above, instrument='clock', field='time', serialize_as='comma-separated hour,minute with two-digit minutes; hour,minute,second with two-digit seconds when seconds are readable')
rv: 7,17
